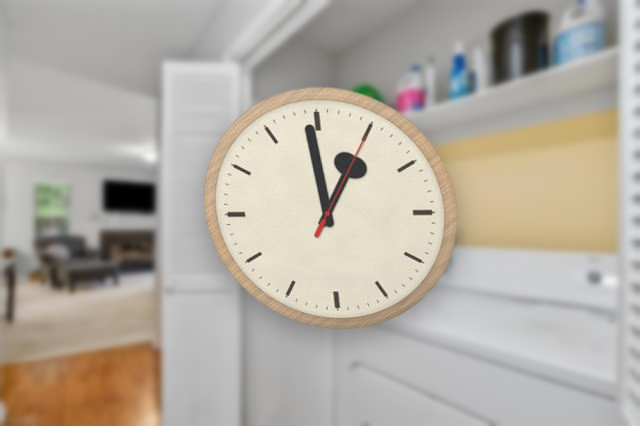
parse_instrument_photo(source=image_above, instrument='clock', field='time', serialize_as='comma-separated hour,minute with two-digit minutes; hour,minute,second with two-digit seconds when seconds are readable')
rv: 12,59,05
